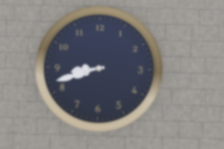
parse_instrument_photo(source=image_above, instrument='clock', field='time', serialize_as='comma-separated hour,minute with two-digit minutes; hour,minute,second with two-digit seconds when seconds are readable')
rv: 8,42
